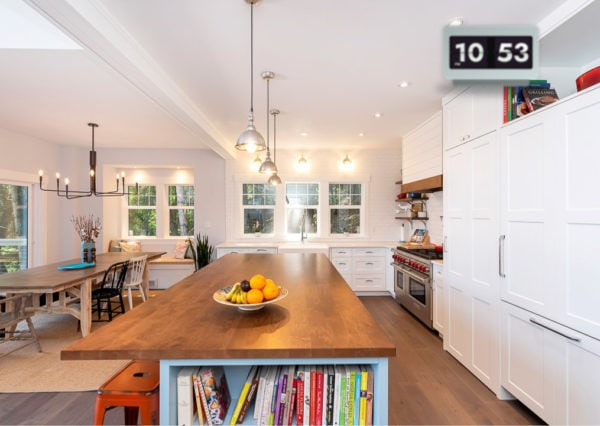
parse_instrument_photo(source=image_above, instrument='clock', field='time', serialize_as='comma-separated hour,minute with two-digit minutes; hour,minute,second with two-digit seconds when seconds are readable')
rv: 10,53
